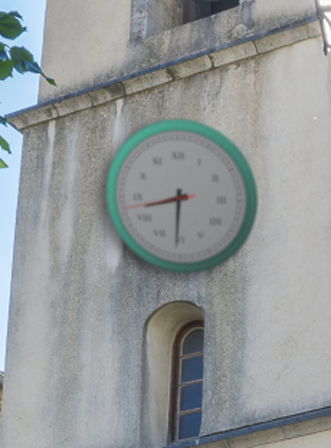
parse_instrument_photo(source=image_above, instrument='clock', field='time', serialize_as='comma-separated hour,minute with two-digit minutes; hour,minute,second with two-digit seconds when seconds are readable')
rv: 8,30,43
